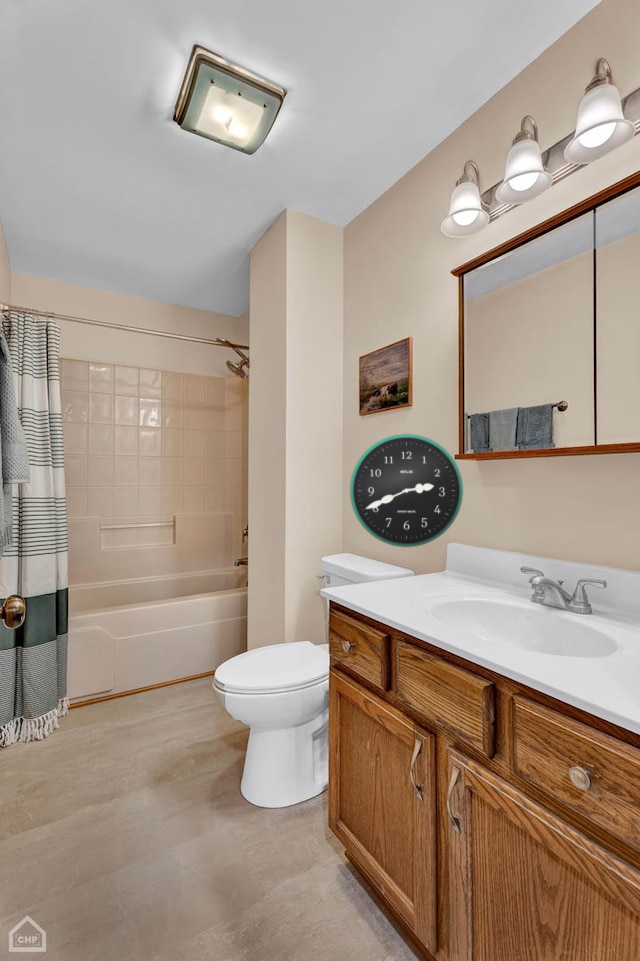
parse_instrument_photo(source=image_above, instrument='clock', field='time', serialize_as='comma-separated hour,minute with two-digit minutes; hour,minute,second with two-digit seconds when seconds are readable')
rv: 2,41
